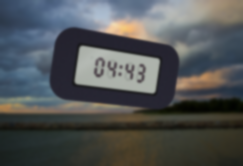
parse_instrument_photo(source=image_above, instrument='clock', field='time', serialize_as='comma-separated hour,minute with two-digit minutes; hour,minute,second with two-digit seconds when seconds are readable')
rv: 4,43
